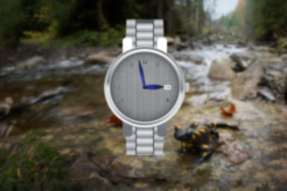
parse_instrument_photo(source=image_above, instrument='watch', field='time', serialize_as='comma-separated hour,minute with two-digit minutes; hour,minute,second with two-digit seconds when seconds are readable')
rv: 2,58
